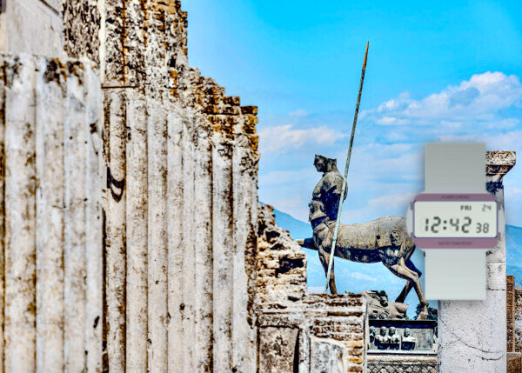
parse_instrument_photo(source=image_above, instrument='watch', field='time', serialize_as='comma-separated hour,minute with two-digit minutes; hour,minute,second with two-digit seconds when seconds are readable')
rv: 12,42,38
